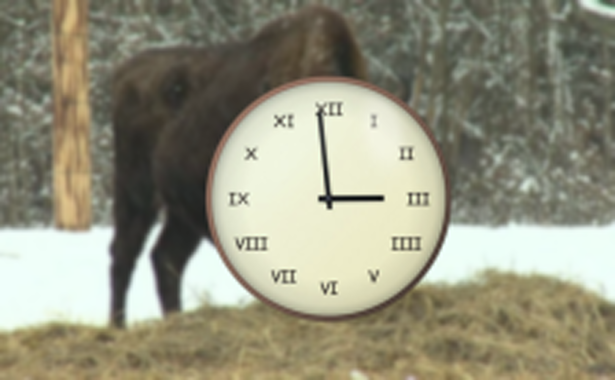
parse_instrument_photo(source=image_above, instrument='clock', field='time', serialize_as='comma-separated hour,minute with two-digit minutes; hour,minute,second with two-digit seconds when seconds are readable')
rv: 2,59
